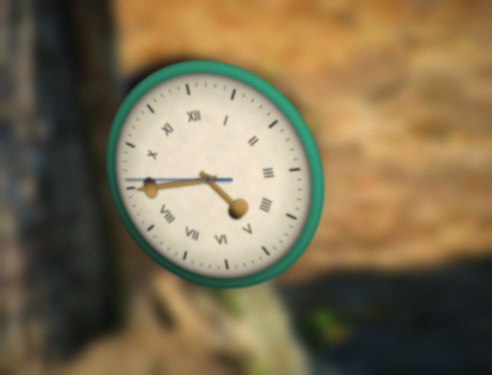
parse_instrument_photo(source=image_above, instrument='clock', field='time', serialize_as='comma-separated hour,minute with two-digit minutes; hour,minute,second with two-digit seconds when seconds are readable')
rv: 4,44,46
